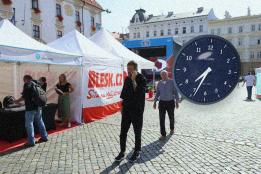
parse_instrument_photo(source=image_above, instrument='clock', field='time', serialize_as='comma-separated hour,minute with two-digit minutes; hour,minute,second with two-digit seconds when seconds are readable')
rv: 7,34
